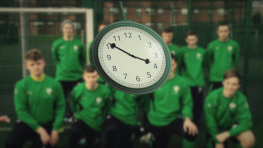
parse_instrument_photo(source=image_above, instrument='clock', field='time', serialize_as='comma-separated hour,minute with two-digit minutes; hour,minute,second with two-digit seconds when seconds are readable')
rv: 3,51
